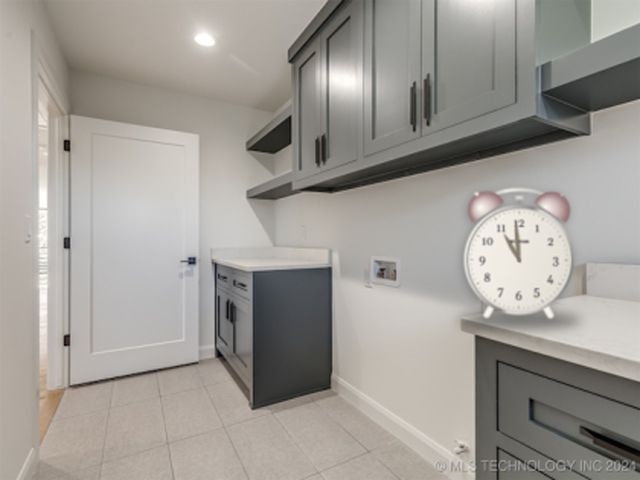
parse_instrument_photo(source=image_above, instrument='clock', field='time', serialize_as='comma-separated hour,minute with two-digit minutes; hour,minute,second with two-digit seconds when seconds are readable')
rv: 10,59
